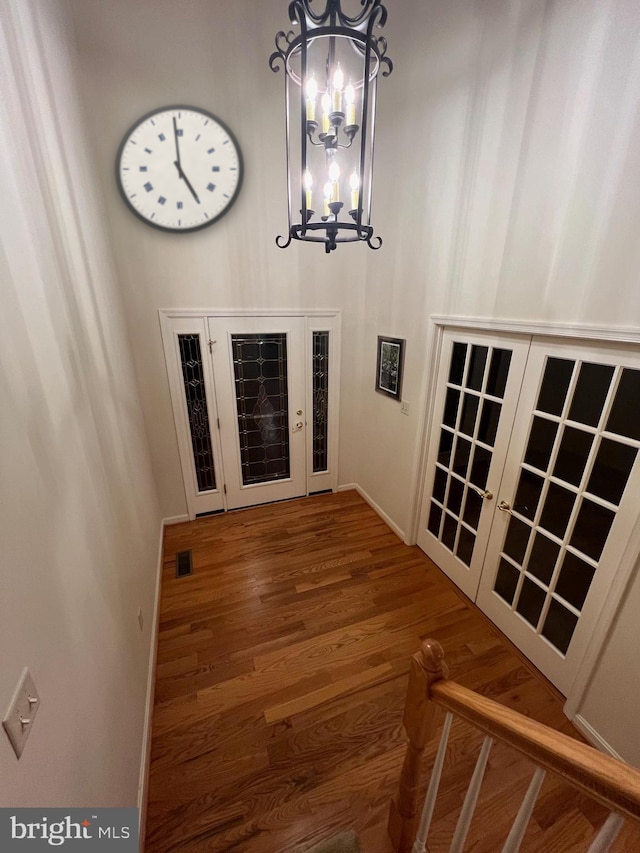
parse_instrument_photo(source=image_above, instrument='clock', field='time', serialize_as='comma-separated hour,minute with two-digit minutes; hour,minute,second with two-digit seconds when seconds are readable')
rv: 4,59
